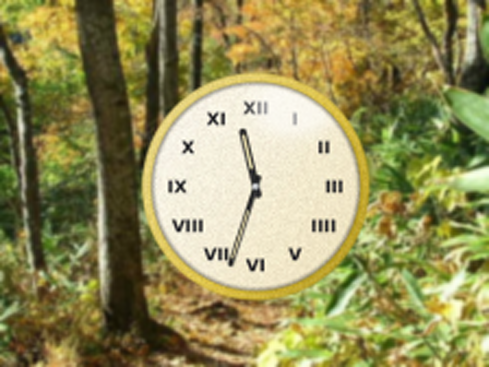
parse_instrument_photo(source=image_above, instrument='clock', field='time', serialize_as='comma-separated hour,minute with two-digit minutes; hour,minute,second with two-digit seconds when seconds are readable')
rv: 11,33
